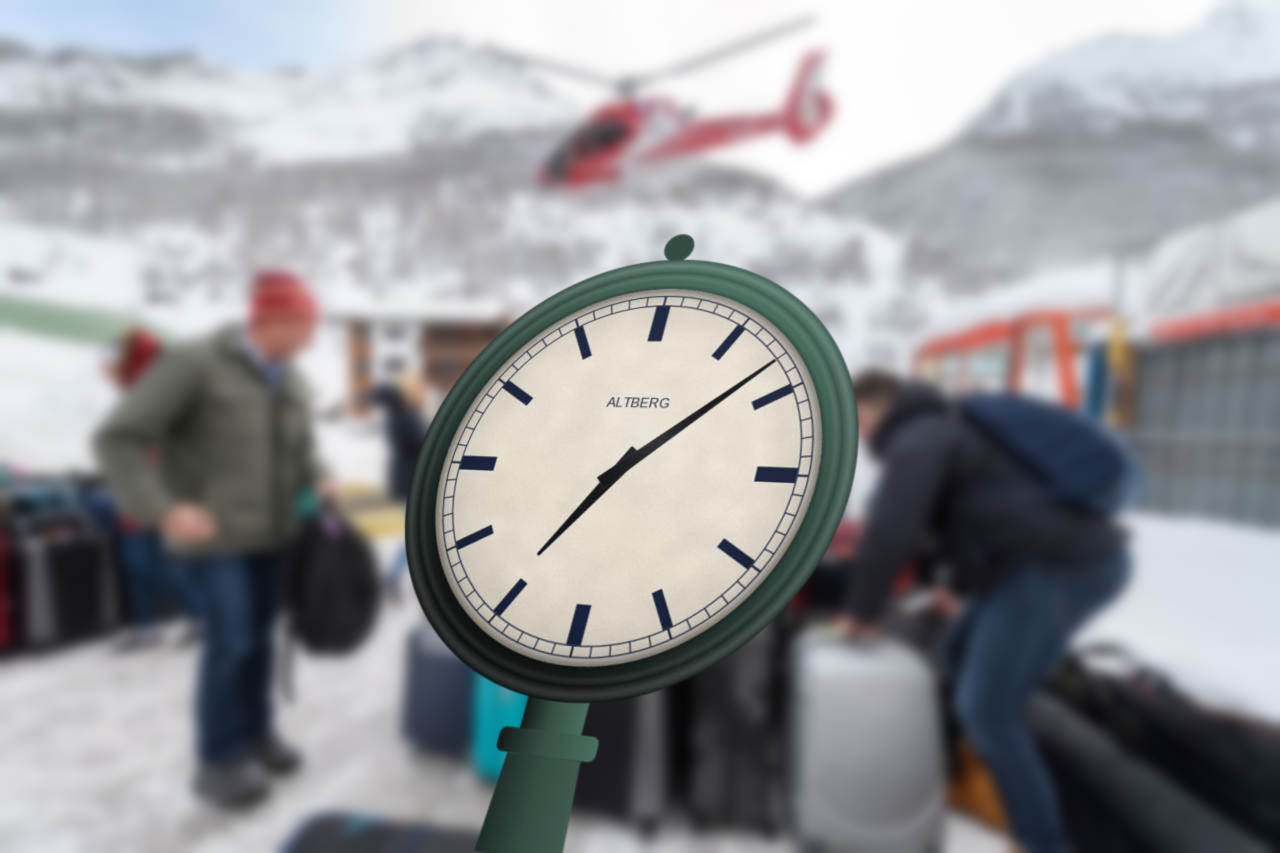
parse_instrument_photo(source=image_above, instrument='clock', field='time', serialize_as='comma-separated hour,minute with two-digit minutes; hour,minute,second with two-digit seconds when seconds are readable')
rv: 7,08
